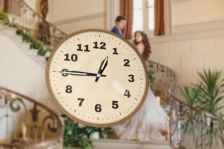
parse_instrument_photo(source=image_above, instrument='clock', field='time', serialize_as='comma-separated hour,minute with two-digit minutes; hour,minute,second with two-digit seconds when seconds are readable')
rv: 12,45
